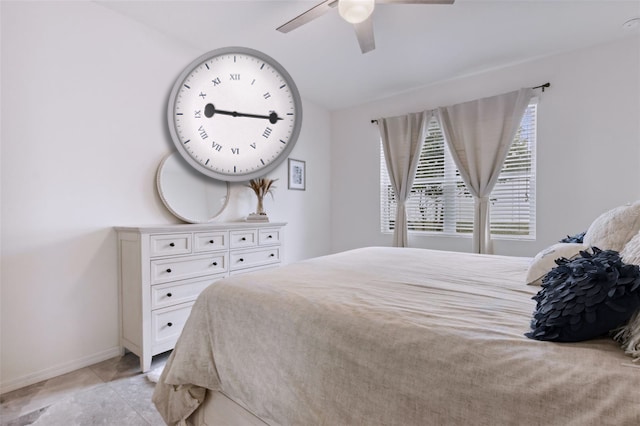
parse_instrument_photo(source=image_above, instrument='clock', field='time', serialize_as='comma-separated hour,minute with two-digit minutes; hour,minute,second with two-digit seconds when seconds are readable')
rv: 9,16
